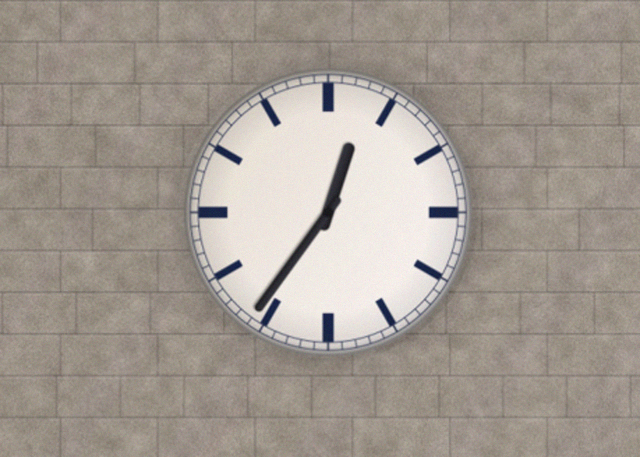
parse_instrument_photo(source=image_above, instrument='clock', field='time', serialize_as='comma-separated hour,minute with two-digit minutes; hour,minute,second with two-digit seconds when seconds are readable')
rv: 12,36
